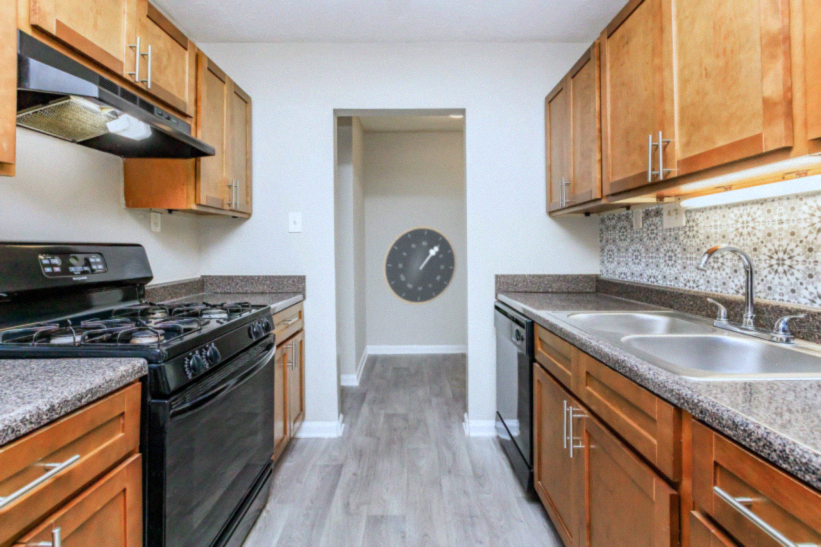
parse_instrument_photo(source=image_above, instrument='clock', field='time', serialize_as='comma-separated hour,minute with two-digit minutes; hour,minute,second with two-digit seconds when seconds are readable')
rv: 1,06
